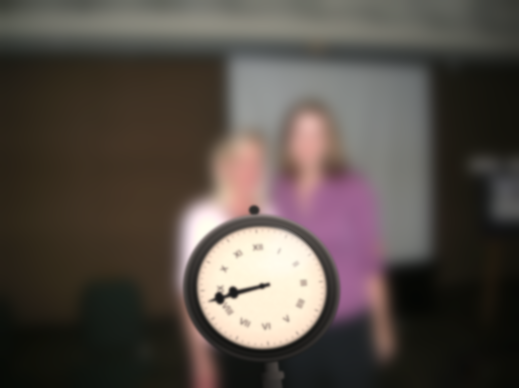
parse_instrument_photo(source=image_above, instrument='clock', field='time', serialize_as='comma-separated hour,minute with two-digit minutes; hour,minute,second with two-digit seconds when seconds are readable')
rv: 8,43
